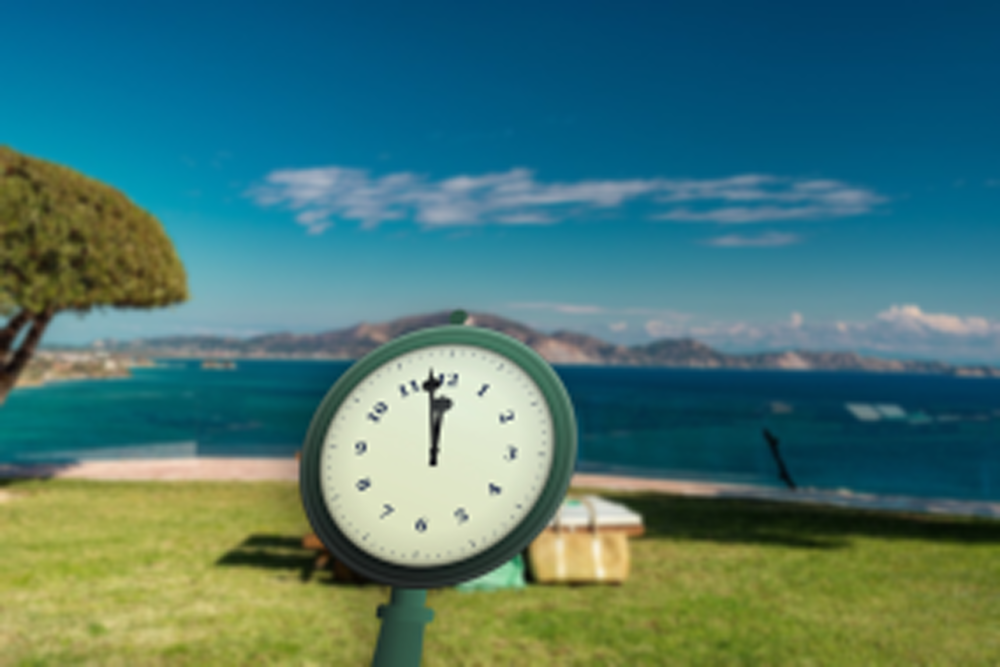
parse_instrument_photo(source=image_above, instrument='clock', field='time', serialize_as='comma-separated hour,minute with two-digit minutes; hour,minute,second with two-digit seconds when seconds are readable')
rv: 11,58
